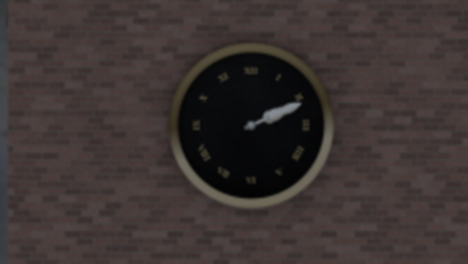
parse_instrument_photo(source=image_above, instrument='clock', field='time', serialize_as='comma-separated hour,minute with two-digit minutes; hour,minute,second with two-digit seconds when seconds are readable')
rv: 2,11
